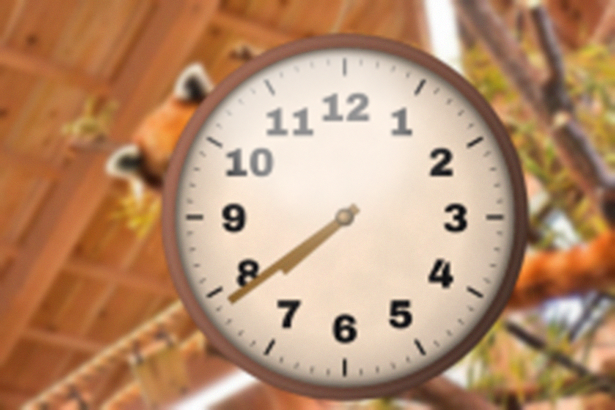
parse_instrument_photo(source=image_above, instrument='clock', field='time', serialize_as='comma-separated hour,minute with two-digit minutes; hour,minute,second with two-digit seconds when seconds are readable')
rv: 7,39
